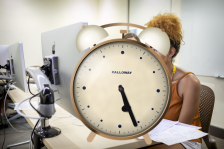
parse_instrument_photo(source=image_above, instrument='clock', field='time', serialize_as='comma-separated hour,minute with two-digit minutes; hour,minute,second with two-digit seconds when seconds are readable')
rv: 5,26
